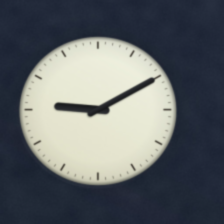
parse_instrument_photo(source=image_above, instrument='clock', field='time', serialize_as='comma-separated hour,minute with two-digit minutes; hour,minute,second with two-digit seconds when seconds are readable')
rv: 9,10
